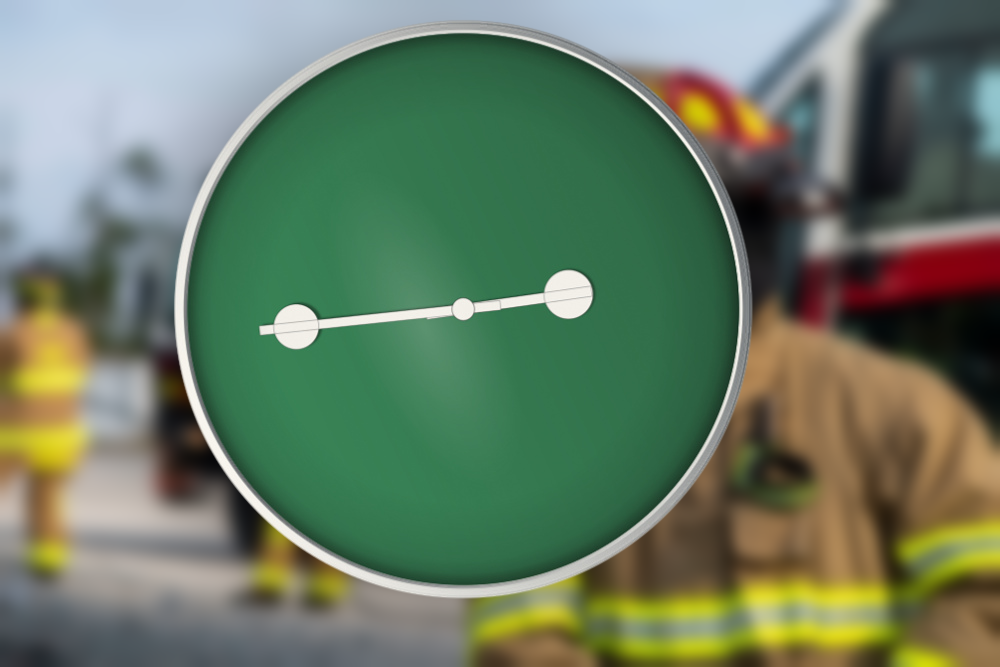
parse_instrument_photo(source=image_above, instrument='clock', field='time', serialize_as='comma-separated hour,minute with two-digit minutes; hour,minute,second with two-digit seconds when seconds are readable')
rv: 2,44
